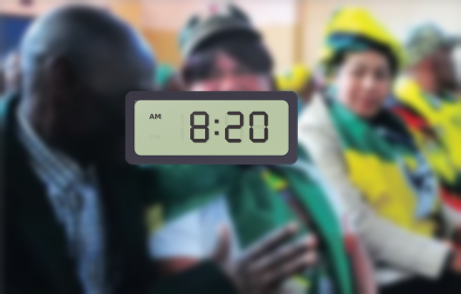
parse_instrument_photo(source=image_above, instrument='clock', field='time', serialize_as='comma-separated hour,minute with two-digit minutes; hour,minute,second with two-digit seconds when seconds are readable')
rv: 8,20
